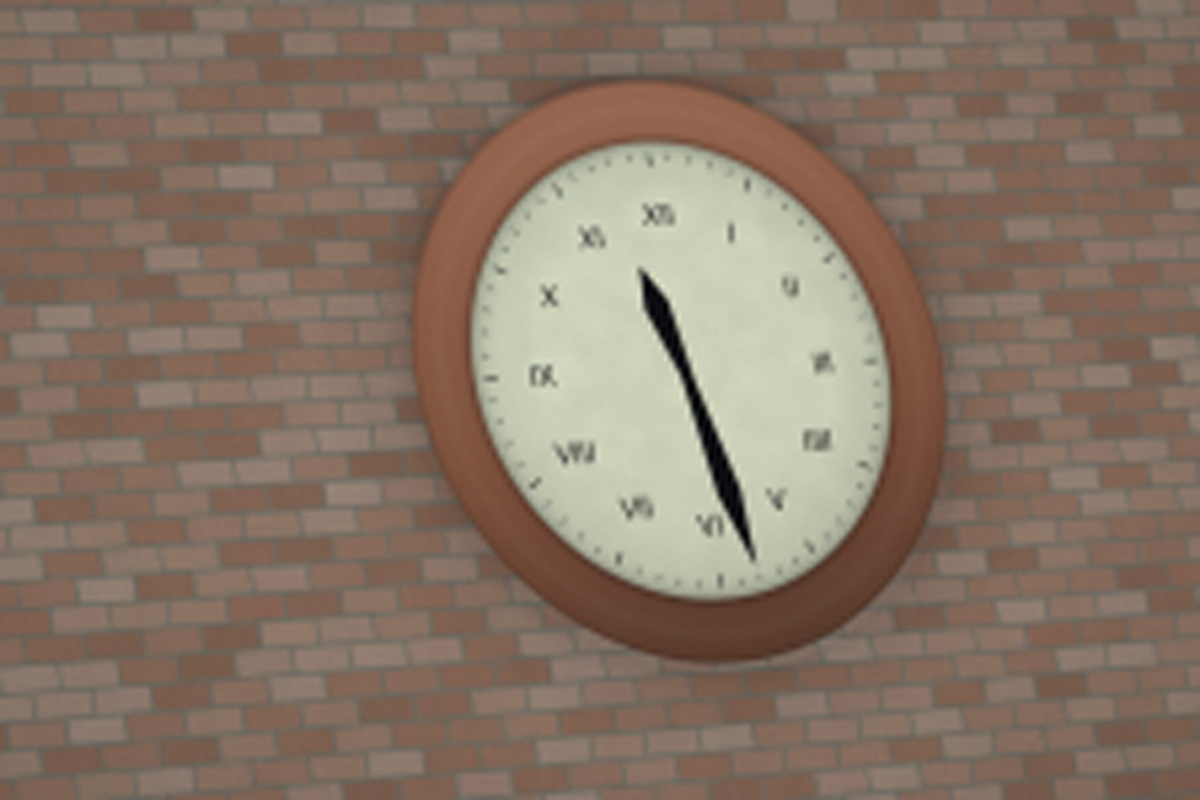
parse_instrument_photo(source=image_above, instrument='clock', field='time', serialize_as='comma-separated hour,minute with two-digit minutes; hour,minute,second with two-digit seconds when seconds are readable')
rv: 11,28
